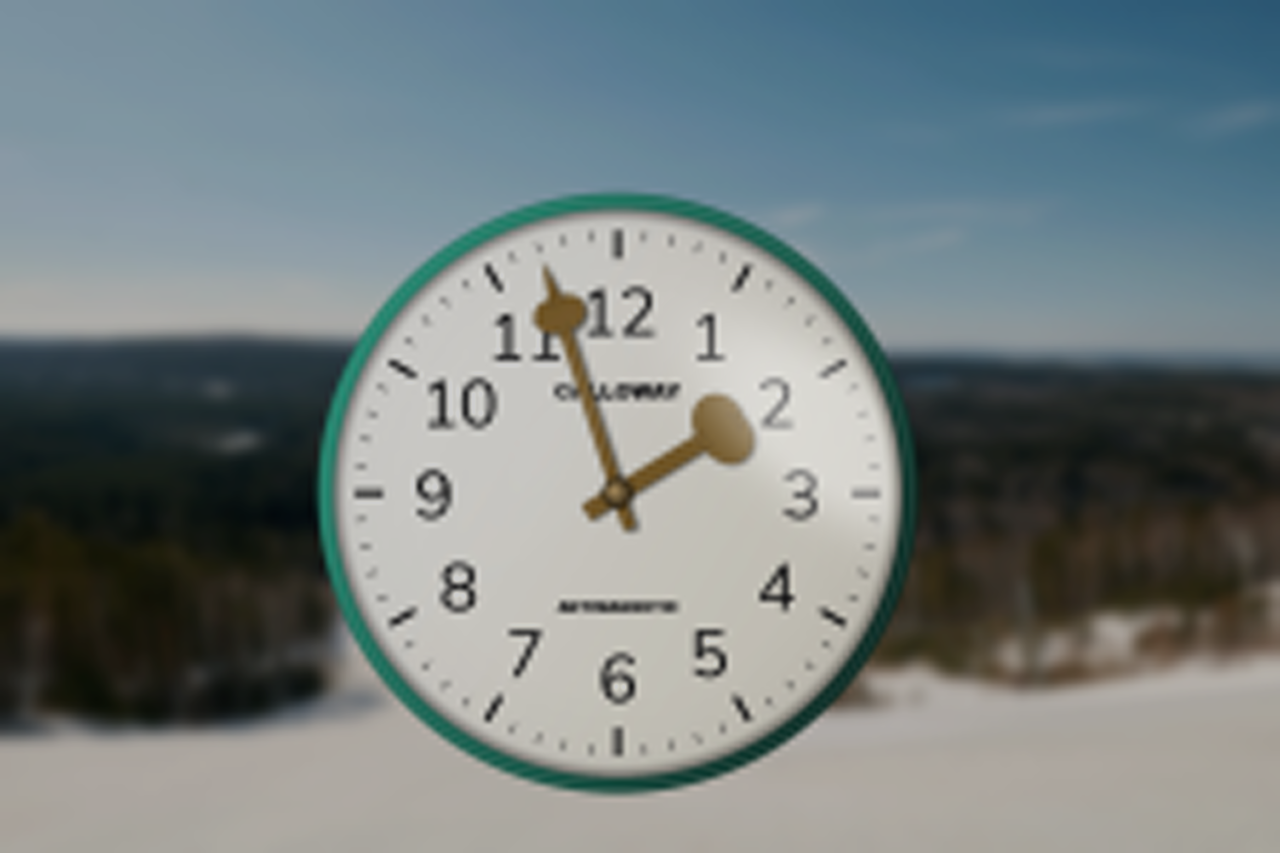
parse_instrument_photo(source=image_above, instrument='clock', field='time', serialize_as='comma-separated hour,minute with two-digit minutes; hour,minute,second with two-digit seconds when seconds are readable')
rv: 1,57
